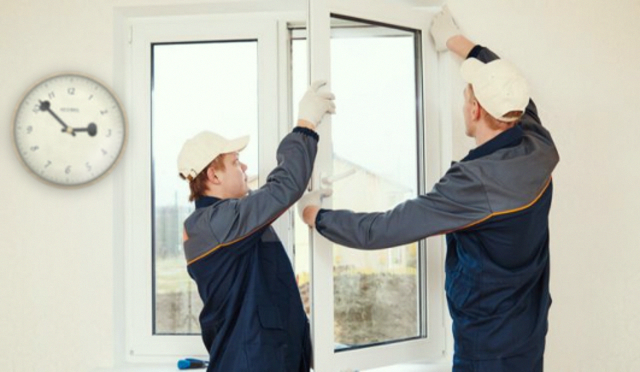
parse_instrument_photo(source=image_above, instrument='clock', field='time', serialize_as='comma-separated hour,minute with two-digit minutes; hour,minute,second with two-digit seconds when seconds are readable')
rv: 2,52
